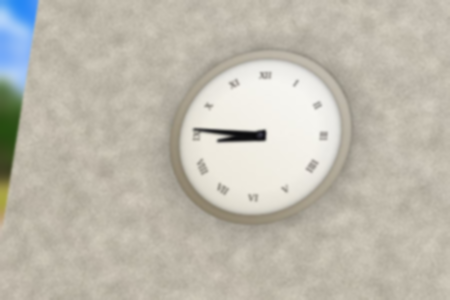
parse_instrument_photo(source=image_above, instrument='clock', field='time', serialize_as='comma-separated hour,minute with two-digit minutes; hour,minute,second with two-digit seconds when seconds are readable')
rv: 8,46
